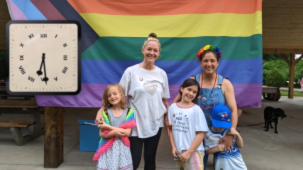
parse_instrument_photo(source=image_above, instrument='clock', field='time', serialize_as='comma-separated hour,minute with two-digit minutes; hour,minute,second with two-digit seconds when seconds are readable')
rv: 6,29
